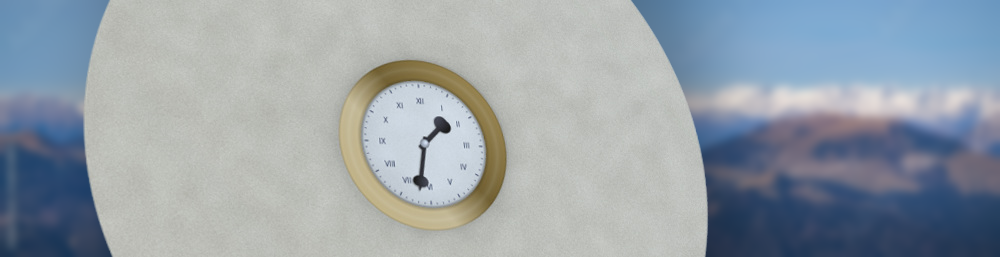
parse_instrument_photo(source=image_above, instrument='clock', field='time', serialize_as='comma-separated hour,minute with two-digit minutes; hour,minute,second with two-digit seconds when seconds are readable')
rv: 1,32
